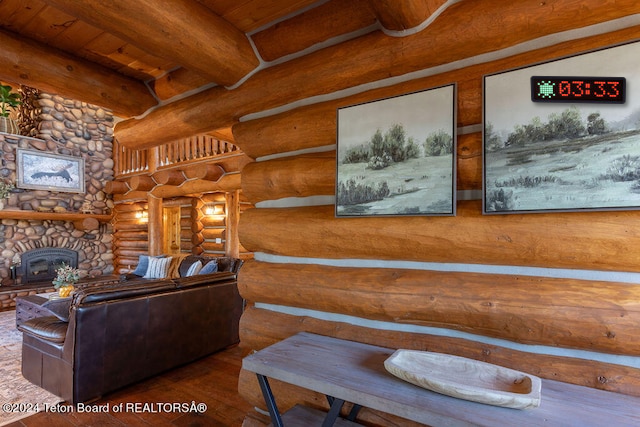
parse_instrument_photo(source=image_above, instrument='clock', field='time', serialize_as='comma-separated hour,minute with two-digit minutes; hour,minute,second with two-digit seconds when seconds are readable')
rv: 3,33
